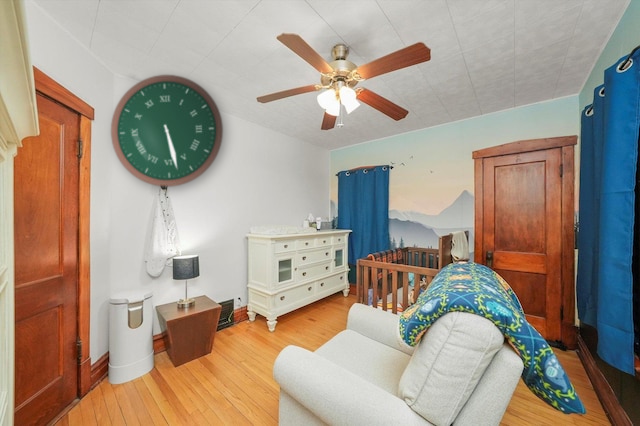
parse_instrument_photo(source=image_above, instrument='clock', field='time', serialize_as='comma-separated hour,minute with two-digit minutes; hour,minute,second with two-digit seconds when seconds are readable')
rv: 5,28
